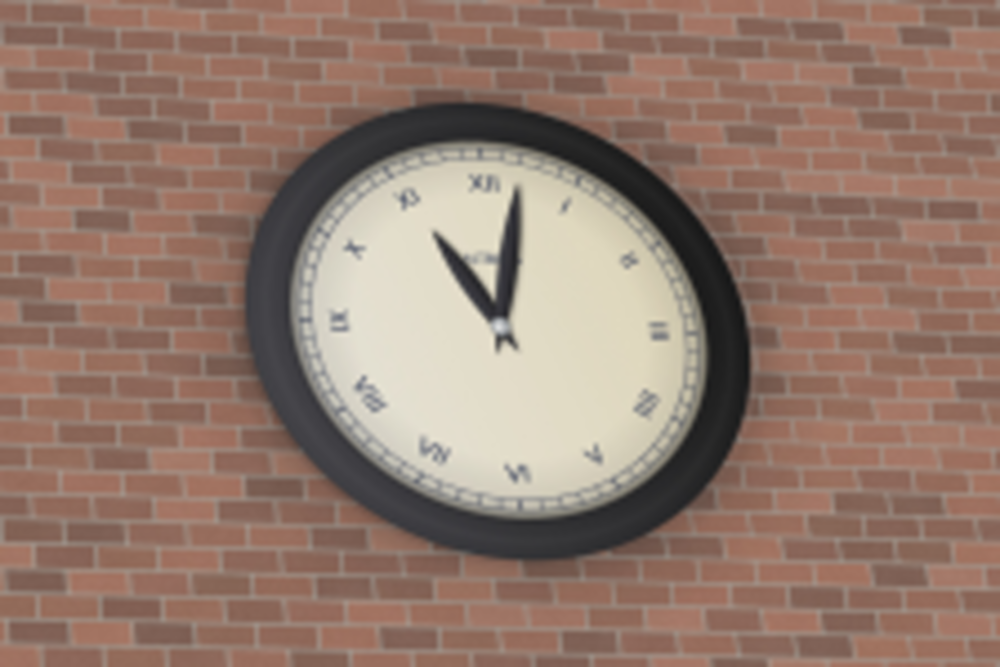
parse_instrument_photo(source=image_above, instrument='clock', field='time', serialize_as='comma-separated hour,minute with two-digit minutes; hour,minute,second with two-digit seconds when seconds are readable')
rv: 11,02
